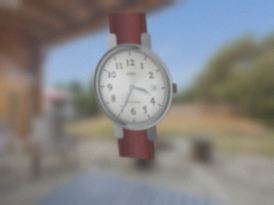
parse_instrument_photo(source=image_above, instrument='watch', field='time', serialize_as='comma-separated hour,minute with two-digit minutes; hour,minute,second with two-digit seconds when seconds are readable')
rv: 3,35
